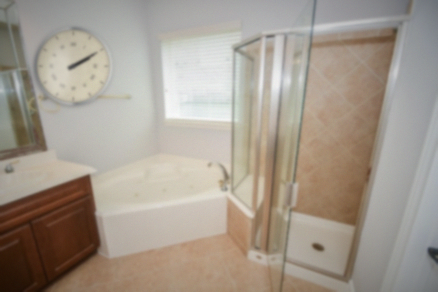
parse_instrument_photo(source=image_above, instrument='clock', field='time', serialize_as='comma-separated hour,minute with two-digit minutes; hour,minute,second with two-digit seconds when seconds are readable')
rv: 2,10
